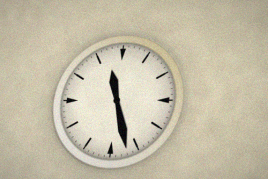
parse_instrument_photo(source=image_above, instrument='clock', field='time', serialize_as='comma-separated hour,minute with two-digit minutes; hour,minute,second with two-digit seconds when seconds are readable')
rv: 11,27
